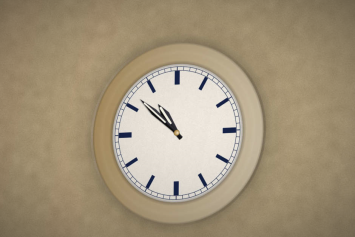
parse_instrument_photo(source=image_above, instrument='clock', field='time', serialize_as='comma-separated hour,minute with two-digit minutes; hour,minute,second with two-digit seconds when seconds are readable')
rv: 10,52
